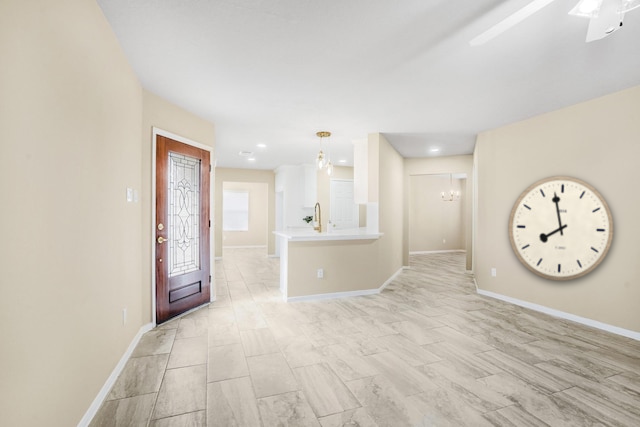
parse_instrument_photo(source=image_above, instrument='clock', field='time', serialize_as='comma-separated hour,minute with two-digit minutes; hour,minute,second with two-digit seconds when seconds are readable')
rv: 7,58
